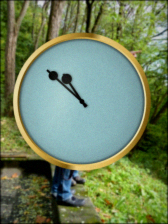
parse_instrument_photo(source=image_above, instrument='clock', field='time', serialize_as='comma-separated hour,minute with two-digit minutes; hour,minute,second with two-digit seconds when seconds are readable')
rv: 10,52
